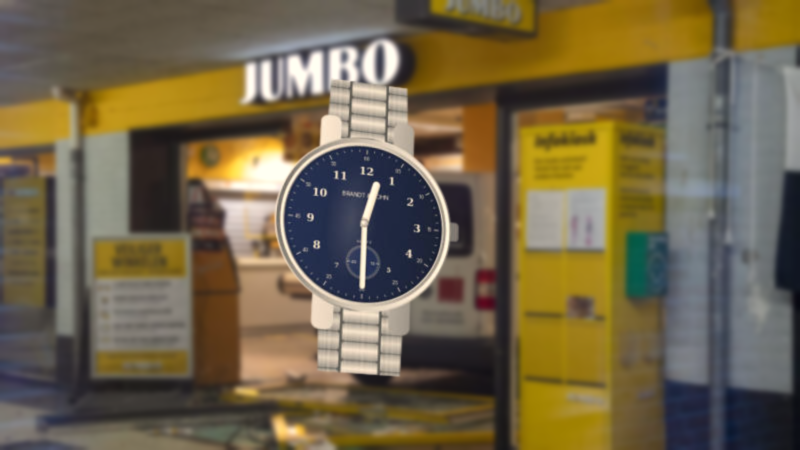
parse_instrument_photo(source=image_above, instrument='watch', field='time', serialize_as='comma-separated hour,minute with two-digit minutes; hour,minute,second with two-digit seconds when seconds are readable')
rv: 12,30
